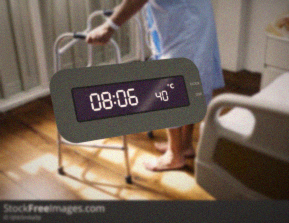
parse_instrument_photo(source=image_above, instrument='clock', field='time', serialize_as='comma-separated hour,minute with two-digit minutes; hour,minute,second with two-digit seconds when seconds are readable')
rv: 8,06
